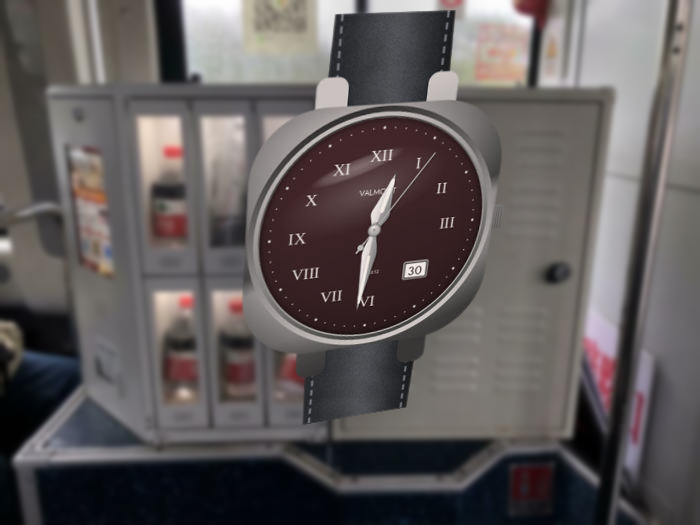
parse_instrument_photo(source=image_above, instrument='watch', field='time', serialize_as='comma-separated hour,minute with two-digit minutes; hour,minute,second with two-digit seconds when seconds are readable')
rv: 12,31,06
